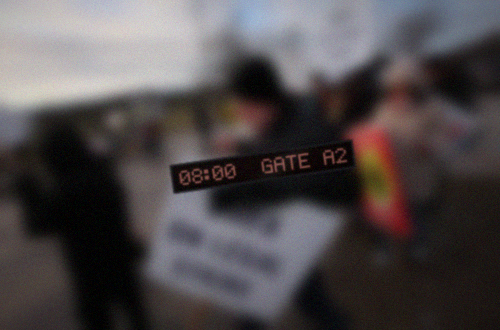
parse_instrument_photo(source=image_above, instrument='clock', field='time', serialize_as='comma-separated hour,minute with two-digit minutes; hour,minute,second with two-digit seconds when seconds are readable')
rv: 8,00
